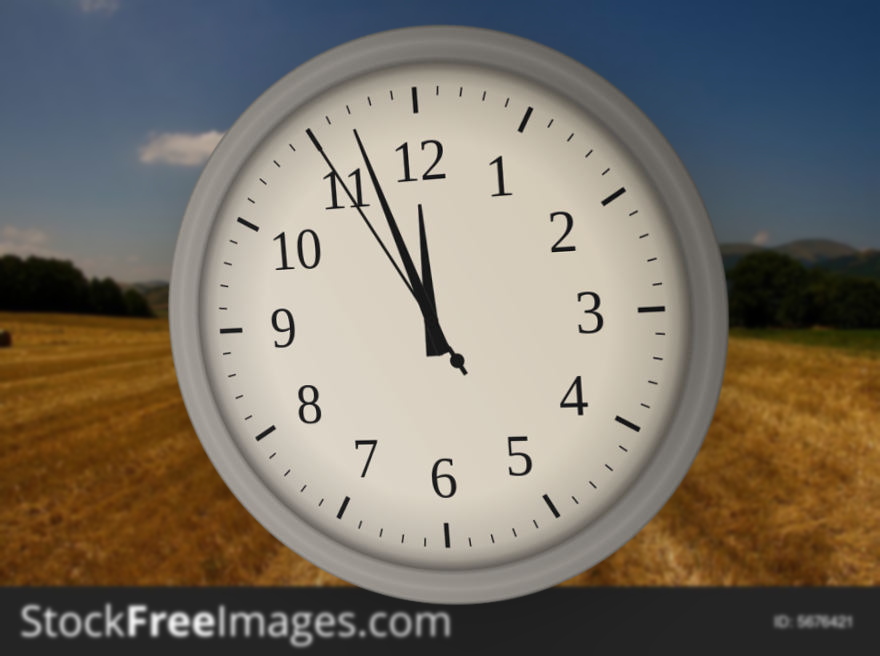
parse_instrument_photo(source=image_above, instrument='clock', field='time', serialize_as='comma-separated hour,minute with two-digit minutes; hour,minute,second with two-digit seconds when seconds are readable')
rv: 11,56,55
